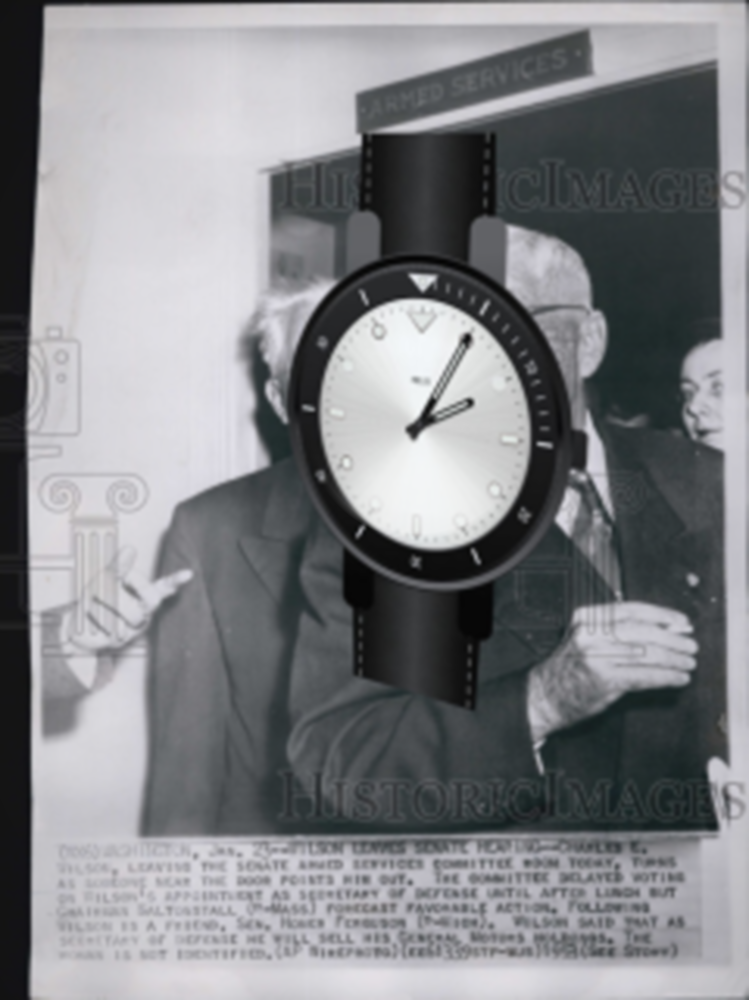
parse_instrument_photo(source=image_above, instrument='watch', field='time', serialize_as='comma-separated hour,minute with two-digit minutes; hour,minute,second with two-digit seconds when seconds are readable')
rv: 2,05
